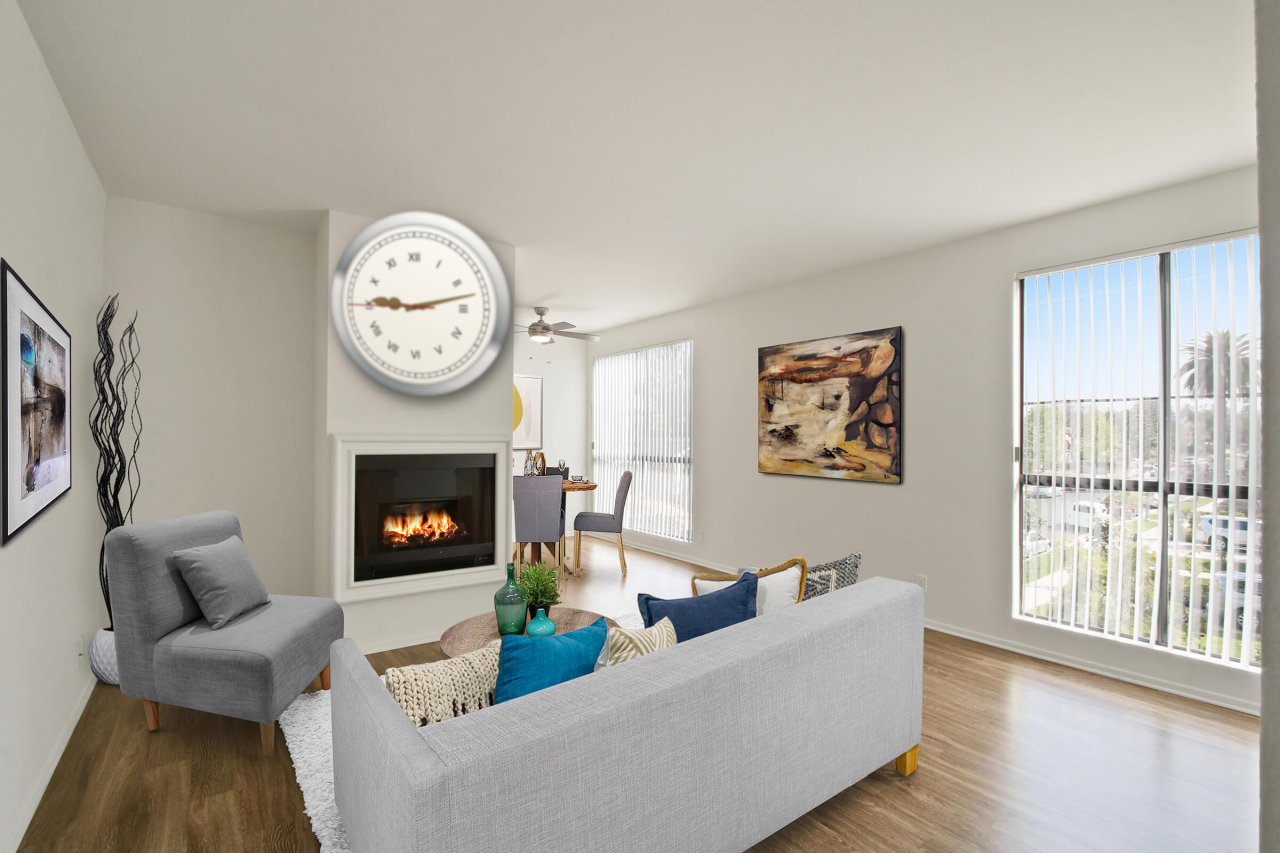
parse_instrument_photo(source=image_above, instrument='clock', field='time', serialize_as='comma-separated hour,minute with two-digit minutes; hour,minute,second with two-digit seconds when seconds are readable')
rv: 9,12,45
